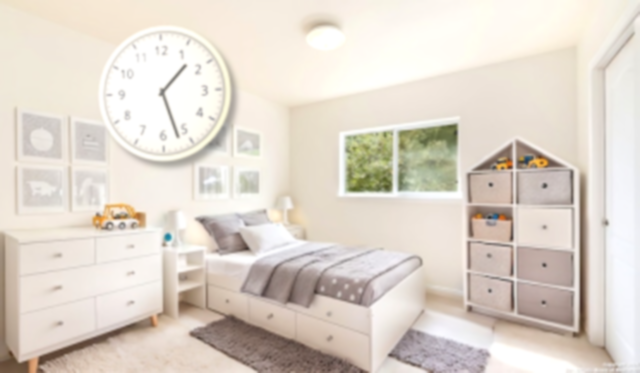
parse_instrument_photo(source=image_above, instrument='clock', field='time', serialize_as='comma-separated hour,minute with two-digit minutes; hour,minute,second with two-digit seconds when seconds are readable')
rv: 1,27
